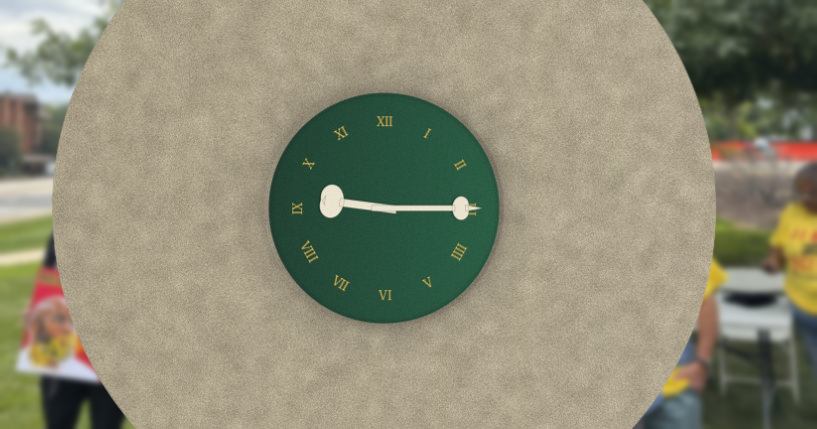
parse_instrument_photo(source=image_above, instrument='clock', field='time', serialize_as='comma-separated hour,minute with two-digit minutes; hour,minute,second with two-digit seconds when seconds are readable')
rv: 9,15
